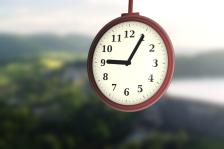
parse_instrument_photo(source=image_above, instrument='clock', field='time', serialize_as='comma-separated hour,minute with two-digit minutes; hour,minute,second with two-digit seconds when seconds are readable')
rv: 9,05
